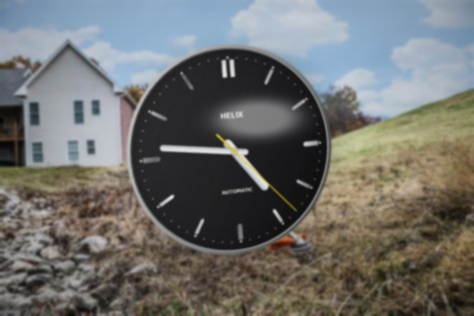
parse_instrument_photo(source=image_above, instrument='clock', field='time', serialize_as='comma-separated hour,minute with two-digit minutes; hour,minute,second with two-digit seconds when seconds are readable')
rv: 4,46,23
